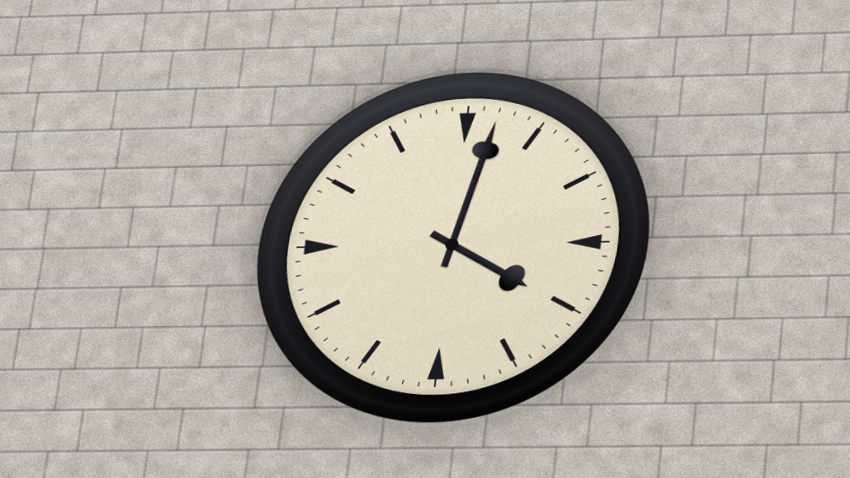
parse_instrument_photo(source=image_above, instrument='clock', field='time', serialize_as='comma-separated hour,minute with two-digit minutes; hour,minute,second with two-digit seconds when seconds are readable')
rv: 4,02
